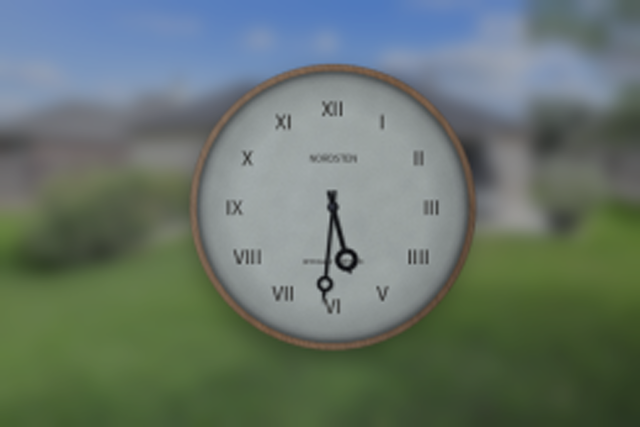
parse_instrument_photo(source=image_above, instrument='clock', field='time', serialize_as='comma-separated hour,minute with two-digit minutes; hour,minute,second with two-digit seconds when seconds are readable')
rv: 5,31
